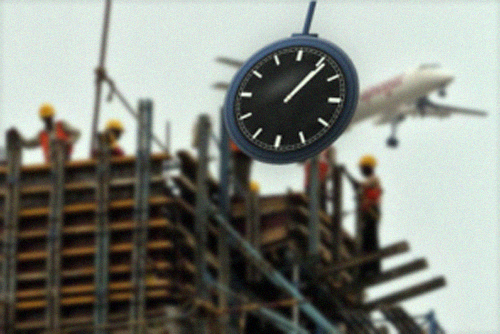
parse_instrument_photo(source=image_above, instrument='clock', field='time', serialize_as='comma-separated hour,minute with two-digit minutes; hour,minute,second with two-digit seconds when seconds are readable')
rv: 1,06
